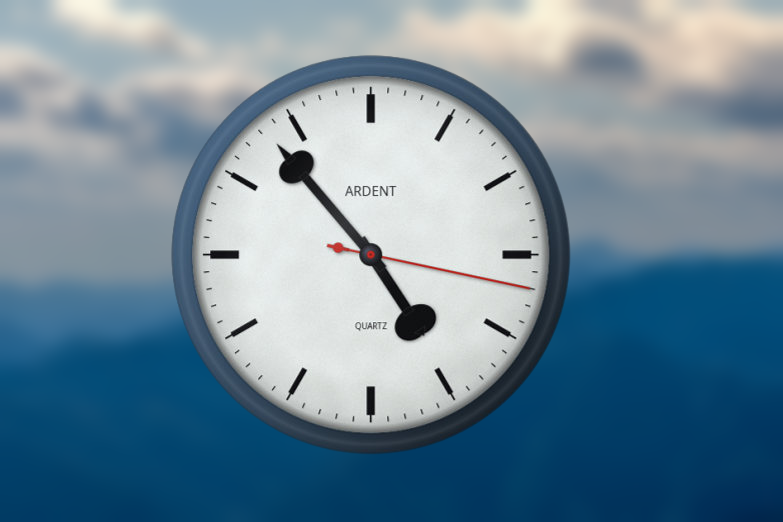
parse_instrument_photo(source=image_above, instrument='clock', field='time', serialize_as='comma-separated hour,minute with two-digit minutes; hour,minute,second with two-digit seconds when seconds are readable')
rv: 4,53,17
